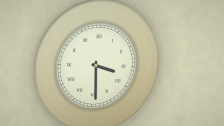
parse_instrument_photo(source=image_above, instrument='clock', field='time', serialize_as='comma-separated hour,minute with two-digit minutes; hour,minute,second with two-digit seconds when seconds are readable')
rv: 3,29
